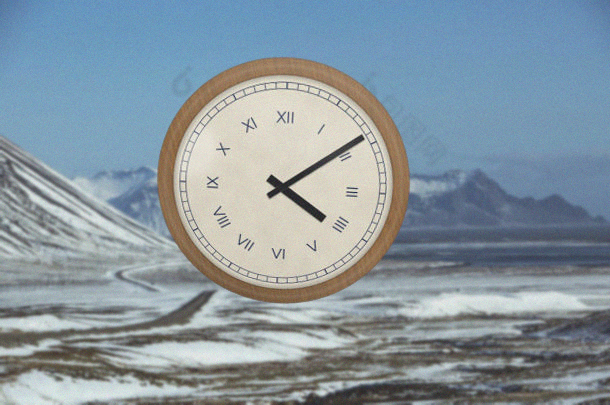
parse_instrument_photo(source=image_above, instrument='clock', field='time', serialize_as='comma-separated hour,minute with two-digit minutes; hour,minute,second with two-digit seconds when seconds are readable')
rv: 4,09
